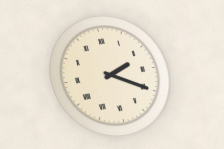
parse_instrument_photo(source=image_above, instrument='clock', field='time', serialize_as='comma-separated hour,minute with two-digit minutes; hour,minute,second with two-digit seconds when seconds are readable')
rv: 2,20
